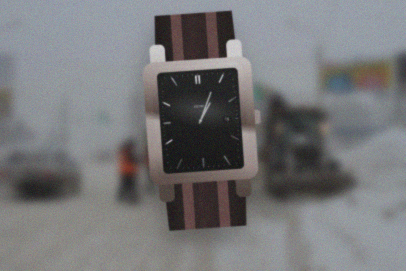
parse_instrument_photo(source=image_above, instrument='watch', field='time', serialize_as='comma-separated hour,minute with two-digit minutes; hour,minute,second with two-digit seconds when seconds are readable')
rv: 1,04
